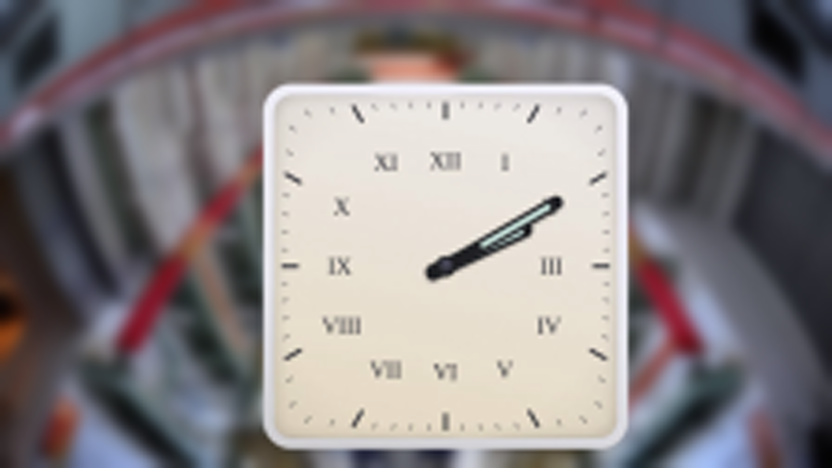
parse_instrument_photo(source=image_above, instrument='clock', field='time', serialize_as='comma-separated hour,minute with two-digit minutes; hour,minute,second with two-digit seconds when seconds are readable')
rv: 2,10
